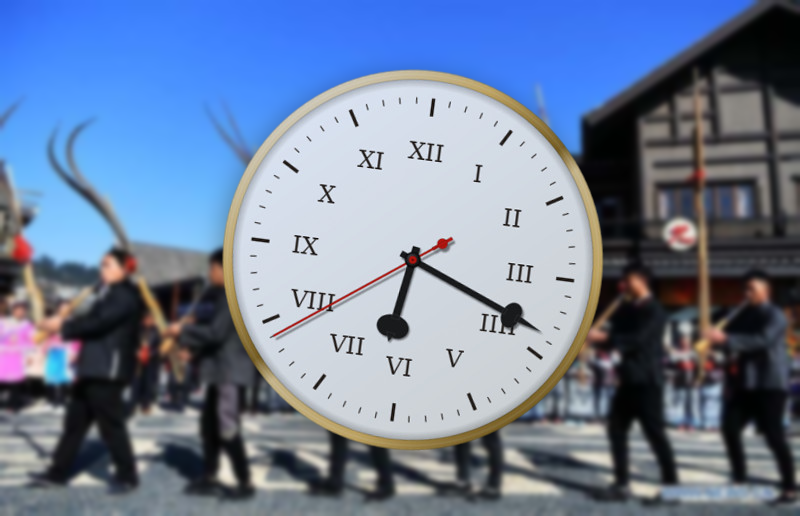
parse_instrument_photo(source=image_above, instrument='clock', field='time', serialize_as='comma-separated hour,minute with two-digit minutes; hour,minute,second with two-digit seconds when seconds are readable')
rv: 6,18,39
